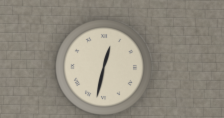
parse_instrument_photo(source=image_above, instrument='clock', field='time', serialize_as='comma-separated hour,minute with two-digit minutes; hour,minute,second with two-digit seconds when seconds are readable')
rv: 12,32
